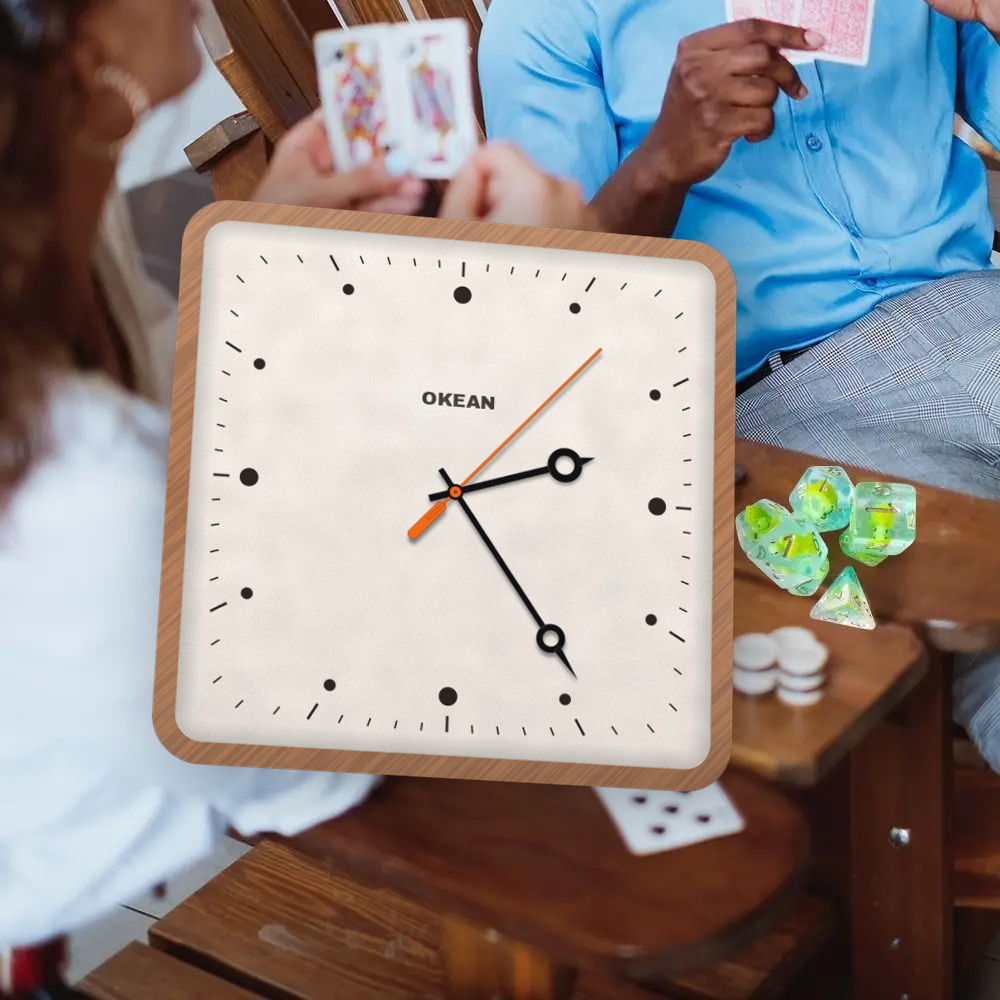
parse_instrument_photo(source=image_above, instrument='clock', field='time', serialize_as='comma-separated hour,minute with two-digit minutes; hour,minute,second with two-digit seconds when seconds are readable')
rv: 2,24,07
